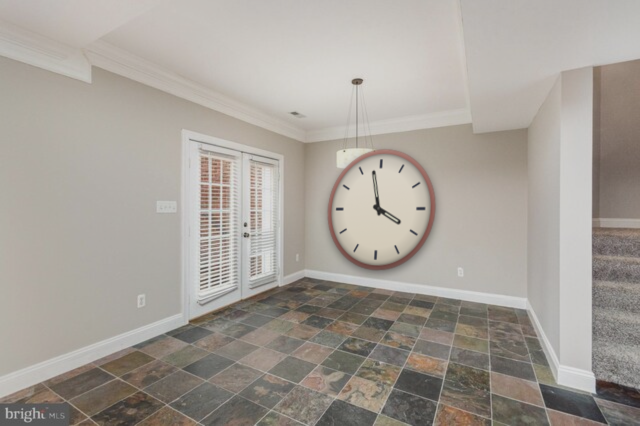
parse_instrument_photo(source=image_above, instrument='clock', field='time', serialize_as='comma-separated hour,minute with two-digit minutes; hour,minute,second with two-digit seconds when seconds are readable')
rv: 3,58
